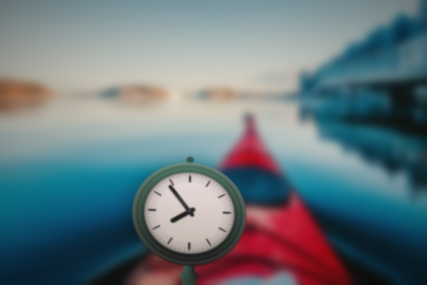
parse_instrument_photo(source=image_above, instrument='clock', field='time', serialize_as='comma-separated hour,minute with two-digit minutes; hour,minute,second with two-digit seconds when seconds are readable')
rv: 7,54
